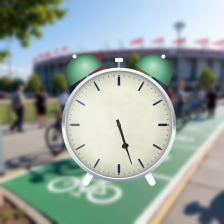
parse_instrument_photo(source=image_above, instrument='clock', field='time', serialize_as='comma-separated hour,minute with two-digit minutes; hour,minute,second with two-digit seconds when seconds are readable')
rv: 5,27
